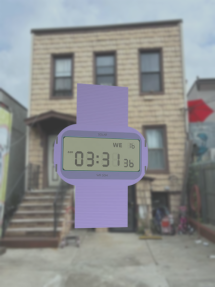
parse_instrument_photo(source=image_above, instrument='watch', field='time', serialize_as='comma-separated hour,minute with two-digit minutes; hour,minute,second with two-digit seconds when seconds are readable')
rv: 3,31,36
